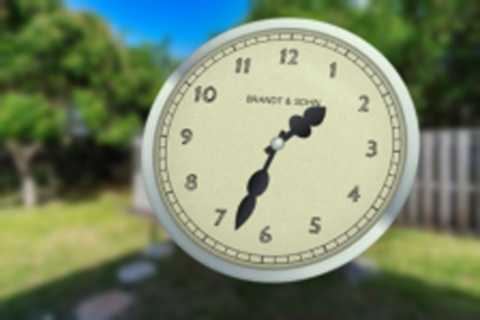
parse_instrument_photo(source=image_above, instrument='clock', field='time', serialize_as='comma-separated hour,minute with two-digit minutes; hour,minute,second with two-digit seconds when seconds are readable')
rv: 1,33
